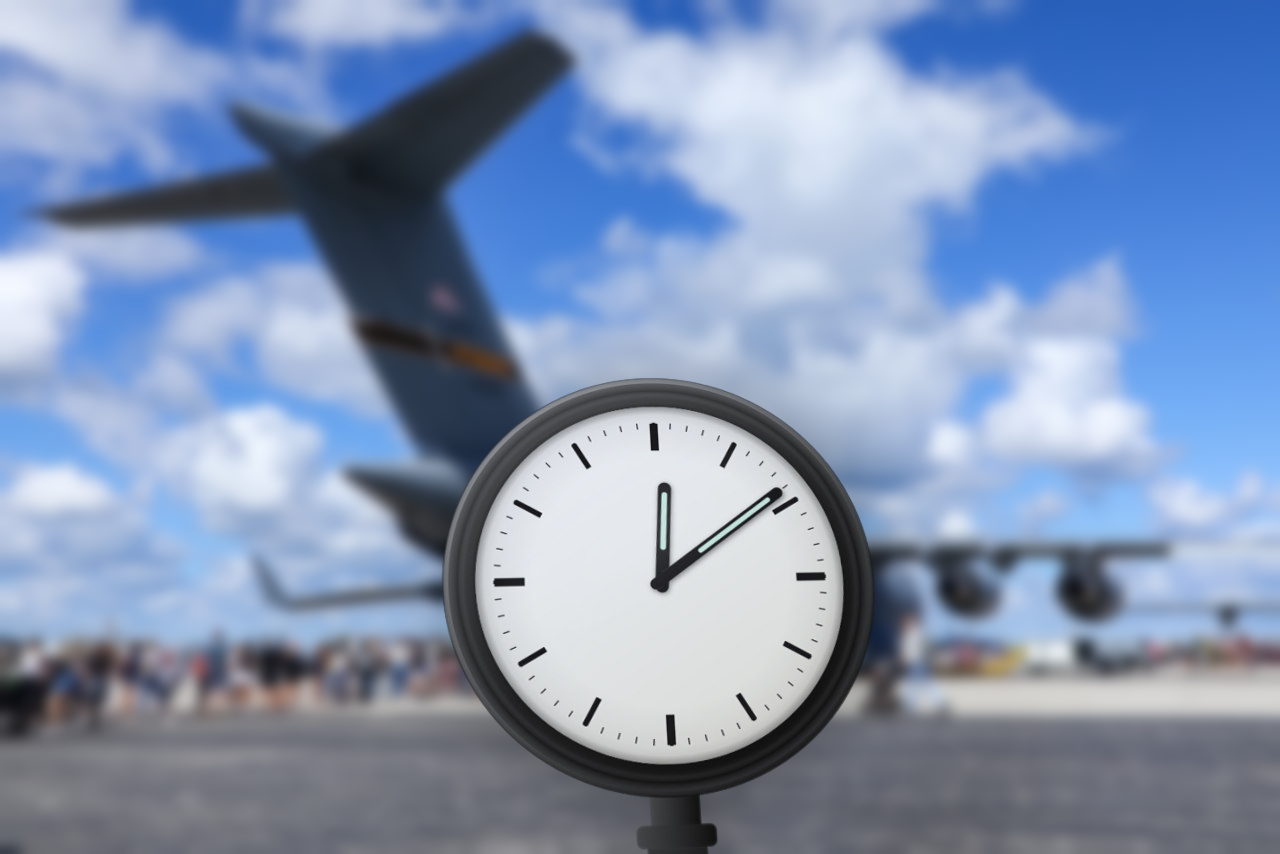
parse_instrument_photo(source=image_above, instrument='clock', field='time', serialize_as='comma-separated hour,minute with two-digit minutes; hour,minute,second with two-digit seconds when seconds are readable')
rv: 12,09
